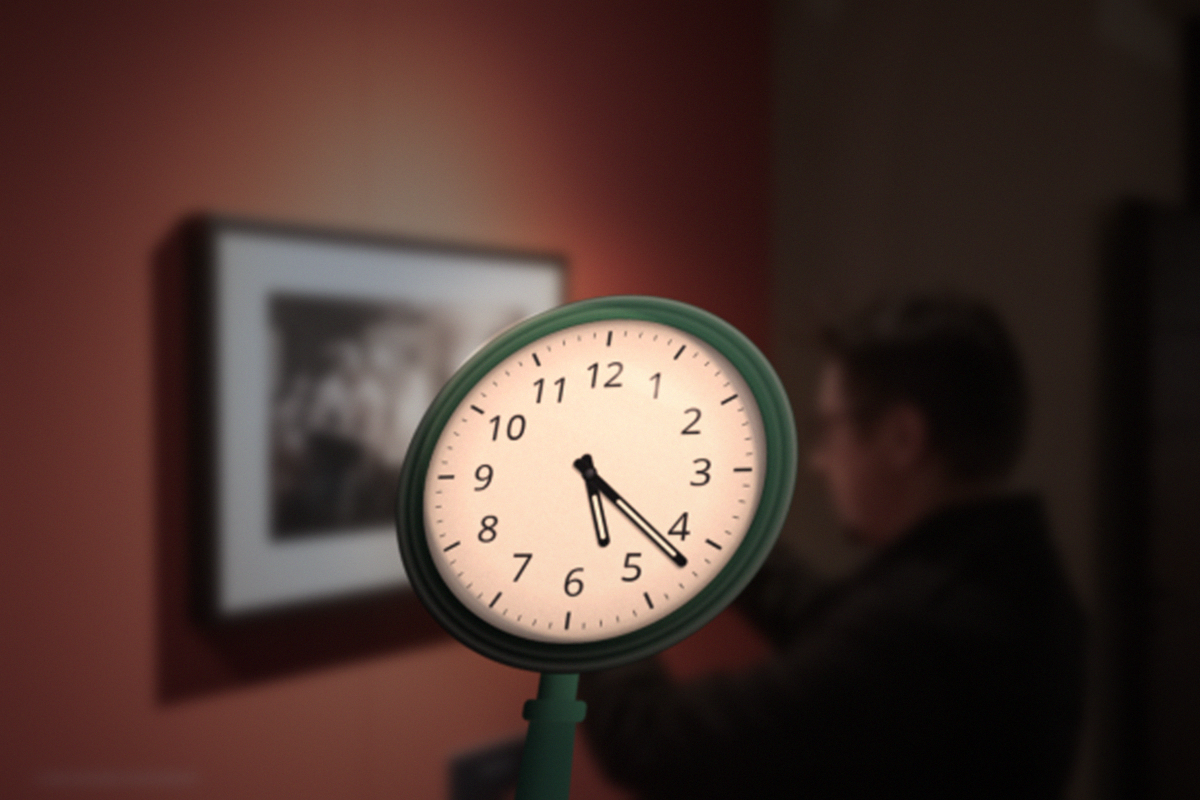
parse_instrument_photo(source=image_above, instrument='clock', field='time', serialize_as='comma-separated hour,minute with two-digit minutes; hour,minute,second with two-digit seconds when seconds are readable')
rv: 5,22
